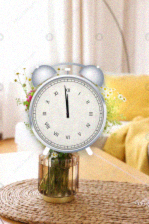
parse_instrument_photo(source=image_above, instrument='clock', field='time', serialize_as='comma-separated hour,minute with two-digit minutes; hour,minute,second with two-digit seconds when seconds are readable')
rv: 11,59
